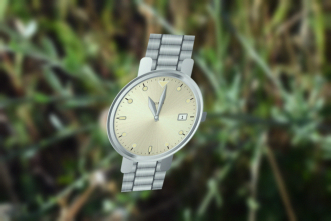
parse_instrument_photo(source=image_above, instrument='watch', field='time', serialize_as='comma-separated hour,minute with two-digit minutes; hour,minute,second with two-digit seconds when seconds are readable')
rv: 11,01
